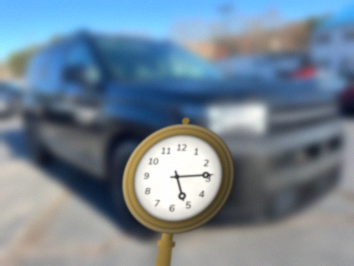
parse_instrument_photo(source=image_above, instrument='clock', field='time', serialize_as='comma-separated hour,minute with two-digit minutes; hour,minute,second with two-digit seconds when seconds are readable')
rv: 5,14
